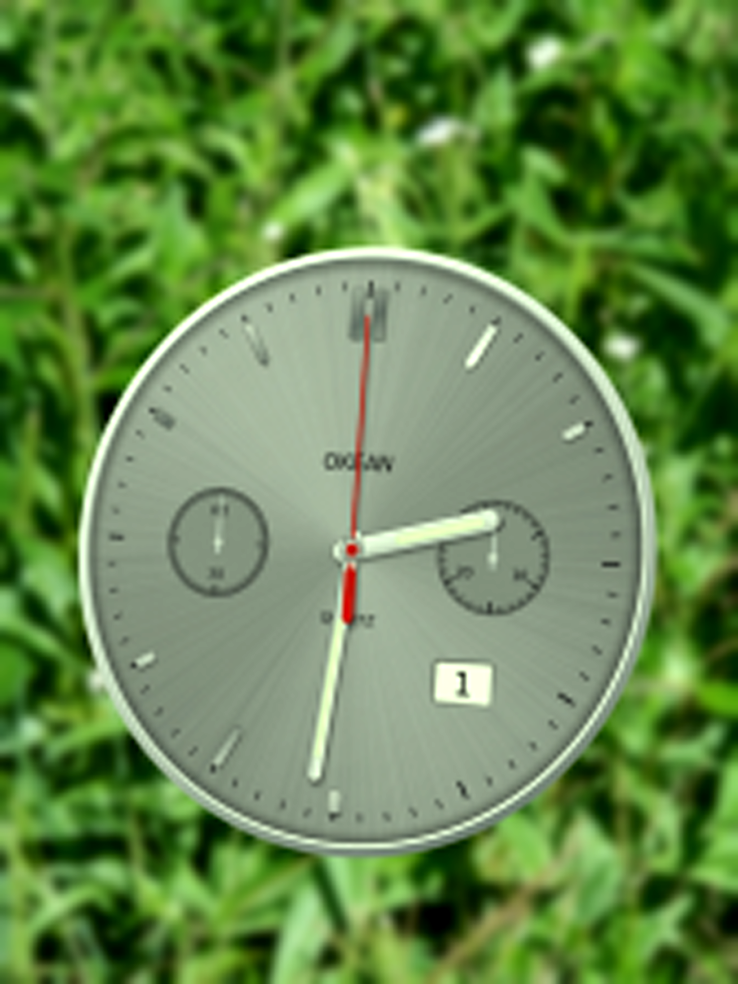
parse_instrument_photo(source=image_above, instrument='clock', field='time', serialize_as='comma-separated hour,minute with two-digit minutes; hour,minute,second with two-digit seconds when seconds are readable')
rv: 2,31
